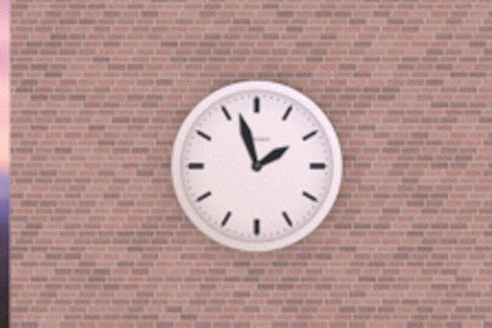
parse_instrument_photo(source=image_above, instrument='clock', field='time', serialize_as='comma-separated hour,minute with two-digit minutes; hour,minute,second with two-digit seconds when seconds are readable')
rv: 1,57
